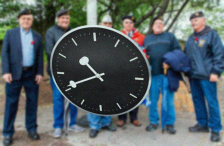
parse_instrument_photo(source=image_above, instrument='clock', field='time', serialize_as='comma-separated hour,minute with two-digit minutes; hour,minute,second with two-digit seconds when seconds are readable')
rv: 10,41
